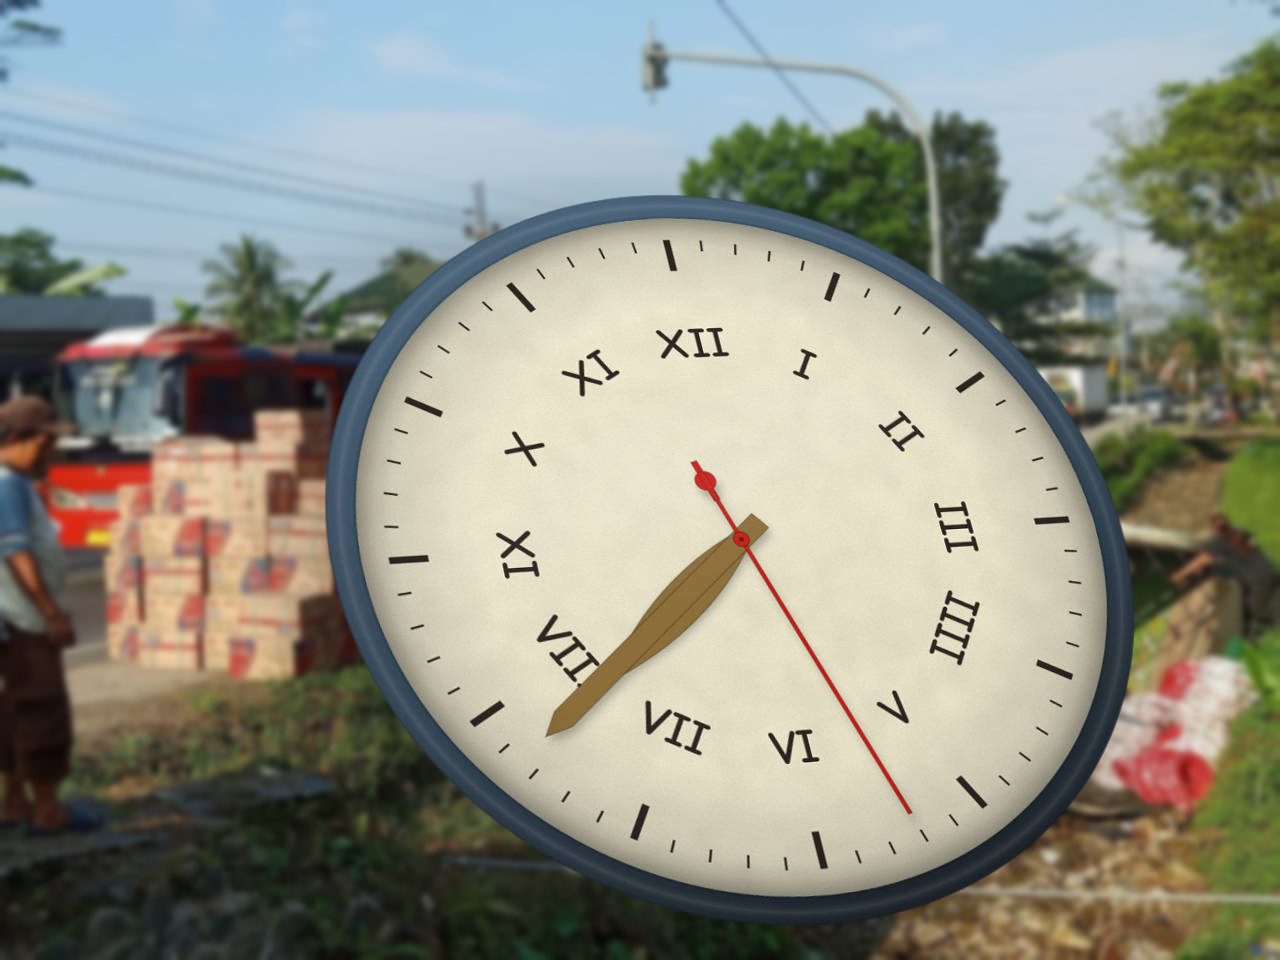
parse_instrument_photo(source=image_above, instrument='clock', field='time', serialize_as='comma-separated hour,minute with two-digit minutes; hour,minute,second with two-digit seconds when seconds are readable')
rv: 7,38,27
